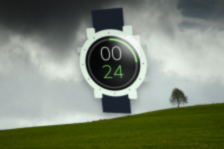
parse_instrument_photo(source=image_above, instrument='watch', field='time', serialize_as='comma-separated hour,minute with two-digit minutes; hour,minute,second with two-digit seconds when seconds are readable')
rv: 0,24
